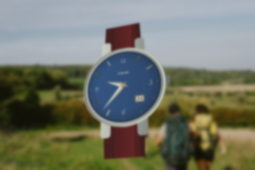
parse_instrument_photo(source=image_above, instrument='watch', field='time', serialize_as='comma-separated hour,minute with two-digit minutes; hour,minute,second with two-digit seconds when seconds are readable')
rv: 9,37
